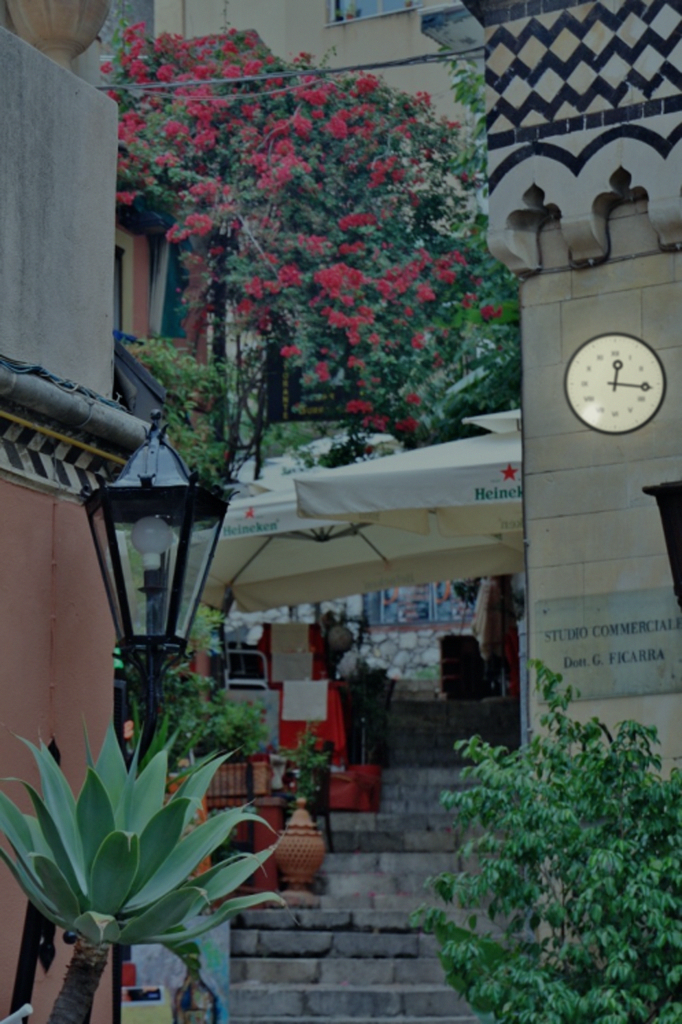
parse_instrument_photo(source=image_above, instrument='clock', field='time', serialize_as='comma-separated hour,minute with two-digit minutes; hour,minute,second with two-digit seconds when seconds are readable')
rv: 12,16
